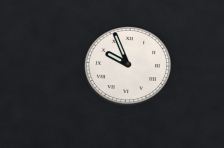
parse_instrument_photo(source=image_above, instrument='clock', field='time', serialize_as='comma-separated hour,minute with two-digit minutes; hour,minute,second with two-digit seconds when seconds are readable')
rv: 9,56
